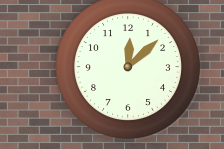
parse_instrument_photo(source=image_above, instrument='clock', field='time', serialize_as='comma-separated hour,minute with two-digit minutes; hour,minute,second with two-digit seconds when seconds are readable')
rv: 12,08
